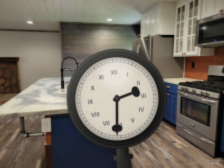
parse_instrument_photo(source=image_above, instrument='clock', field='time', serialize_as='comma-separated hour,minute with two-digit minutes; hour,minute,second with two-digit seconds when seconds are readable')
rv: 2,31
